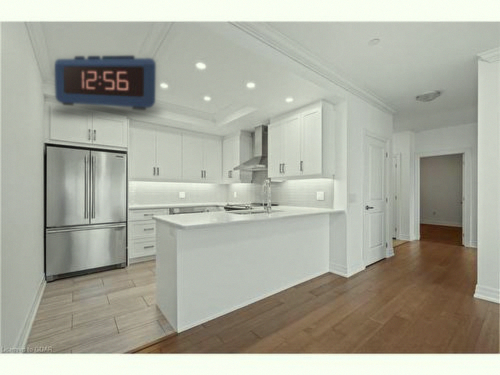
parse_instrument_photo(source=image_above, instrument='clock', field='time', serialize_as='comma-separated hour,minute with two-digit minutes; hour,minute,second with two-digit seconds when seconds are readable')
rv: 12,56
